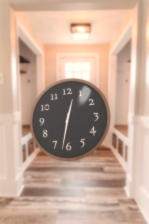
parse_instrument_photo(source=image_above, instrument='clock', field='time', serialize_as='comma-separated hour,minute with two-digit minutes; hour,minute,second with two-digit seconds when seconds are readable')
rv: 12,32
